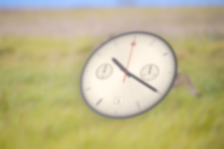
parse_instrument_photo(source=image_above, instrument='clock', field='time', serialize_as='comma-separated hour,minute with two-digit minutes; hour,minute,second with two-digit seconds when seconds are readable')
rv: 10,20
